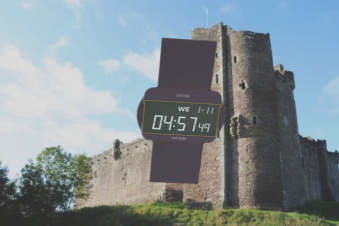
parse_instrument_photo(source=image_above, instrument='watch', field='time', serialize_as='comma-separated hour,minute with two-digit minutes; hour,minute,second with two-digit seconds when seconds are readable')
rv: 4,57,49
